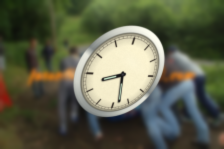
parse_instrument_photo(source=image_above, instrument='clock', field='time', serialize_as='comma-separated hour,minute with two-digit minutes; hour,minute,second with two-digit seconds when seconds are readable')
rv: 8,28
